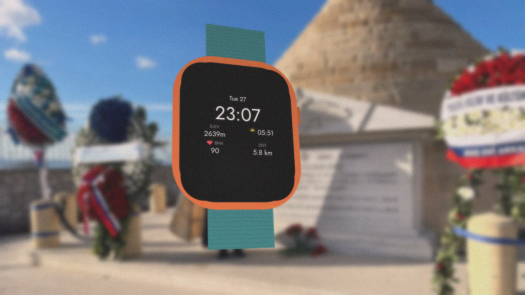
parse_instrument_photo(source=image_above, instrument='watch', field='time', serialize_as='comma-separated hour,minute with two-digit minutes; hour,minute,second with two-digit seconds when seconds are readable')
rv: 23,07
